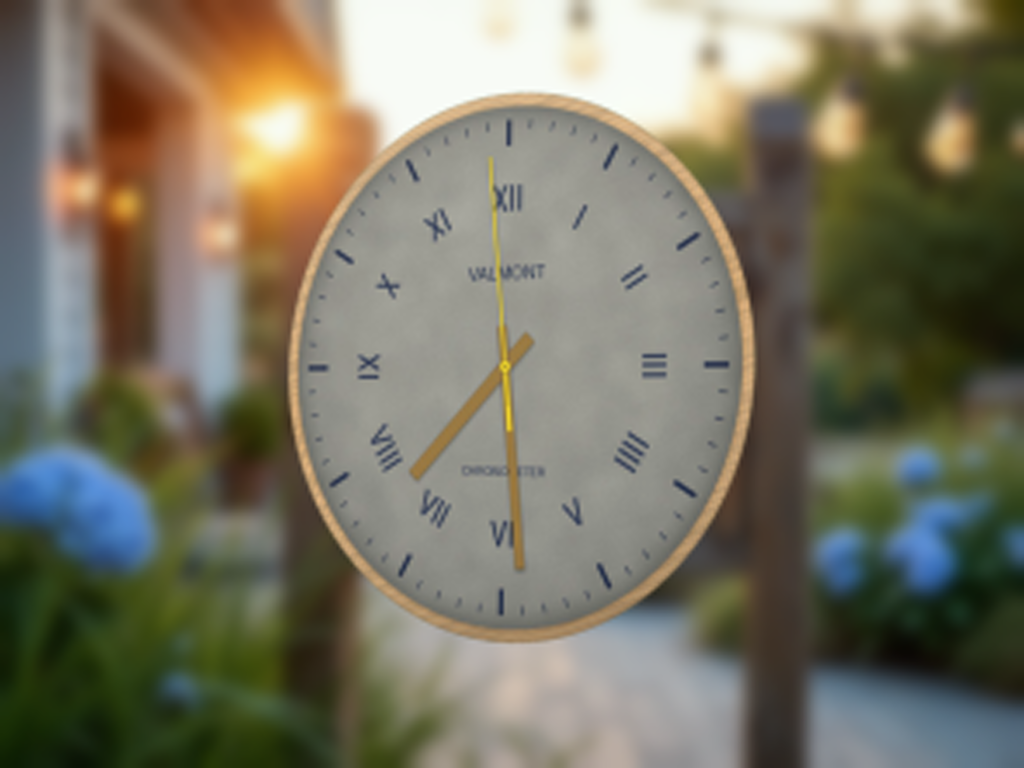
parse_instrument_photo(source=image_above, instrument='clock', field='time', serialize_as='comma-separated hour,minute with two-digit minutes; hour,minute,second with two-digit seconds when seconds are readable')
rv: 7,28,59
